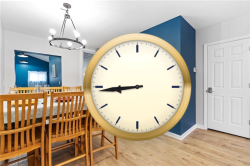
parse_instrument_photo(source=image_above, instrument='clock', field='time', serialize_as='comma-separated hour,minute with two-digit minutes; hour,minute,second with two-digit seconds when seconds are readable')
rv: 8,44
